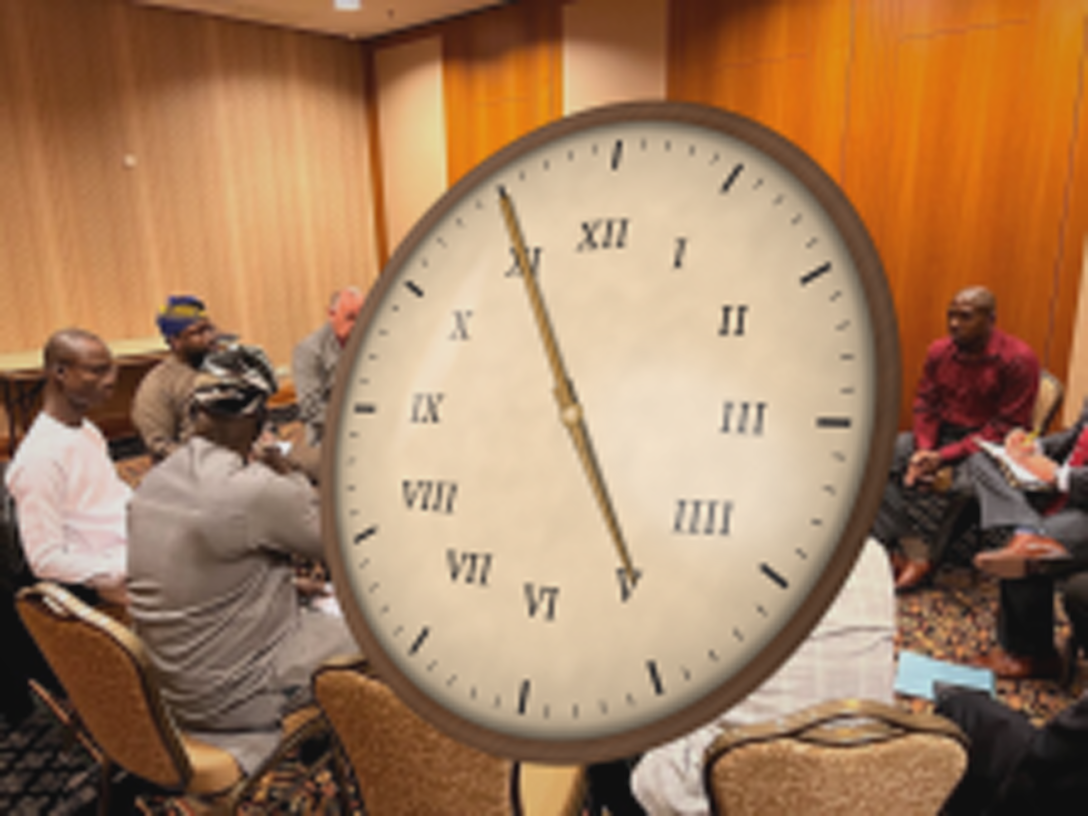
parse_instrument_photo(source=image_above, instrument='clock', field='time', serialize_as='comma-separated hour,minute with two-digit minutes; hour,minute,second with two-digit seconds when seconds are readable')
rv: 4,55
